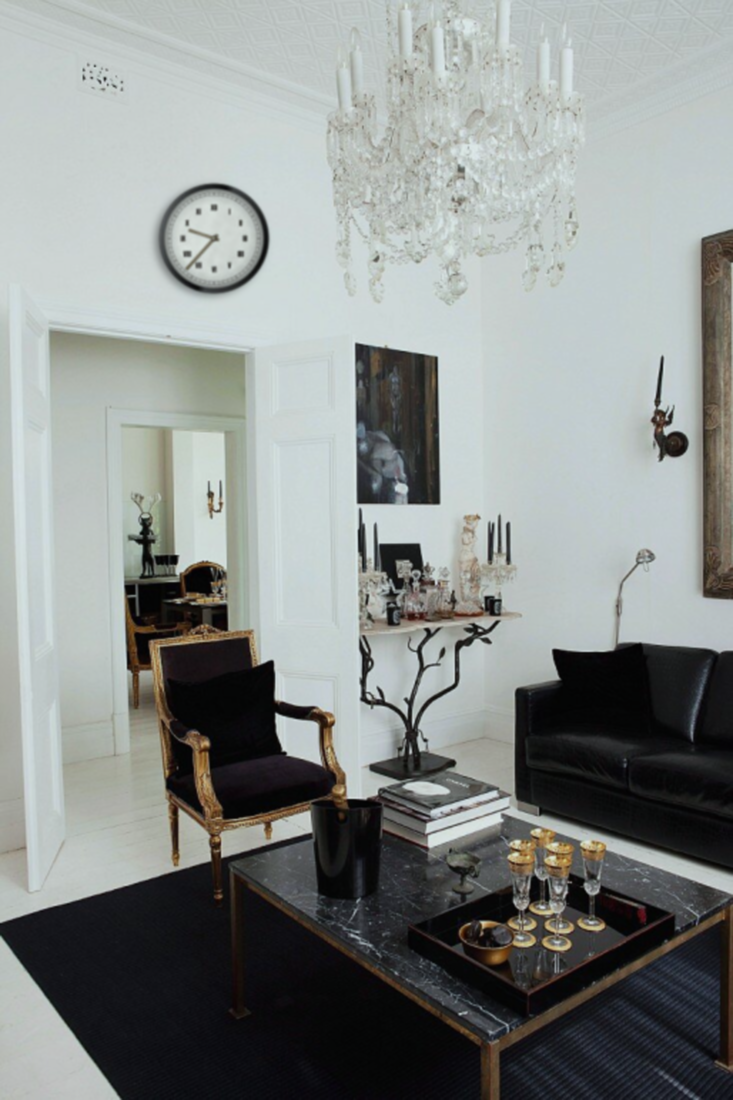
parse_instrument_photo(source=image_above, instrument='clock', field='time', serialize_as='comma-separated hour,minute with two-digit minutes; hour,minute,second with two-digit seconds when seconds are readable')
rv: 9,37
